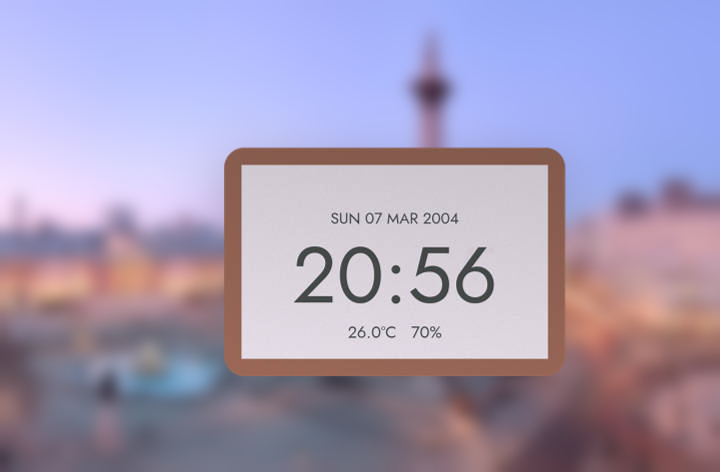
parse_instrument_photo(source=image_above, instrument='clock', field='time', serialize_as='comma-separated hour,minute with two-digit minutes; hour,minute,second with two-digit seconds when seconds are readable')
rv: 20,56
